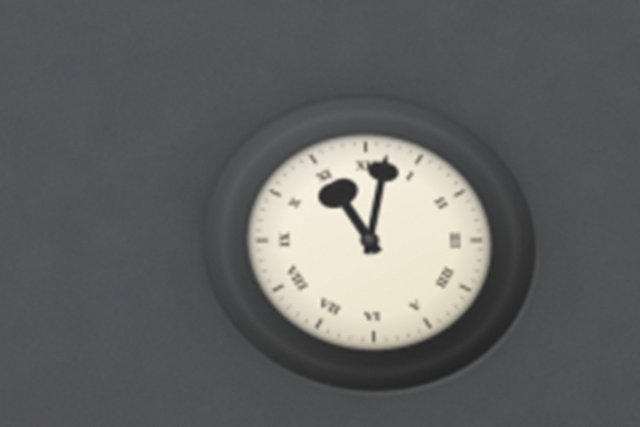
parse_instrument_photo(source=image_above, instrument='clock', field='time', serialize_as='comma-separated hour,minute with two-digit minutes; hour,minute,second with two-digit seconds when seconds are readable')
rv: 11,02
